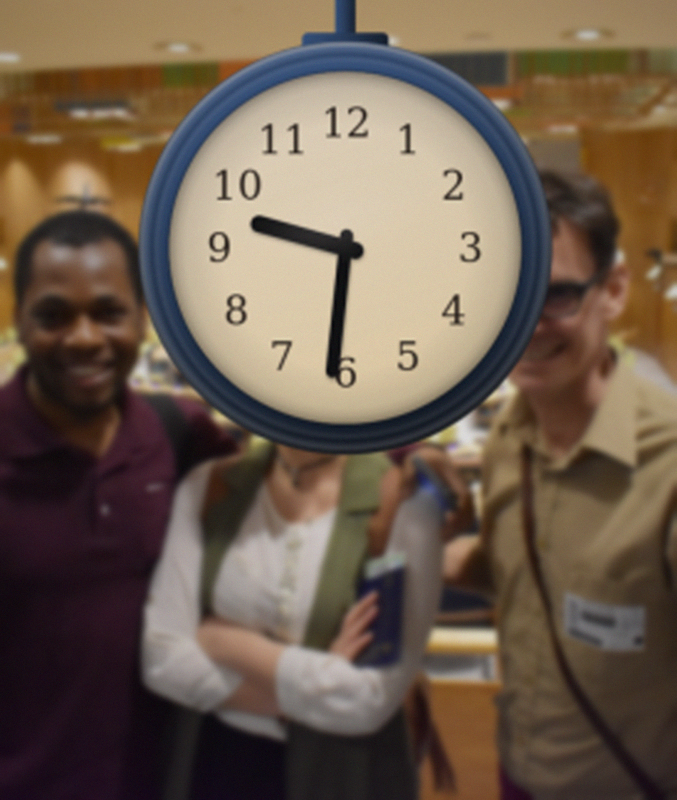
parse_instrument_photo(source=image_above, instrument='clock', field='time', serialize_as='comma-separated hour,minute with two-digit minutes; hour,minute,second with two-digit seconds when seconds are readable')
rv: 9,31
